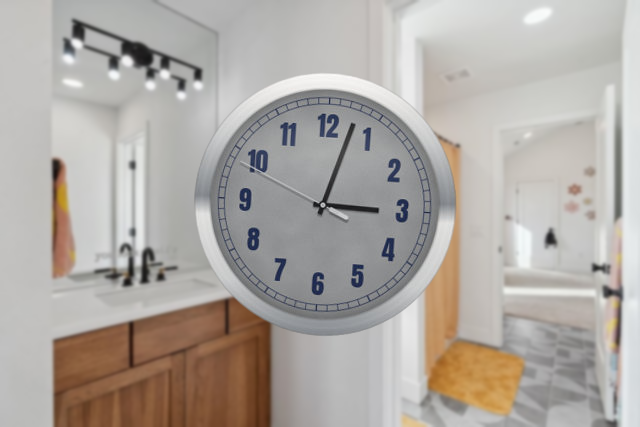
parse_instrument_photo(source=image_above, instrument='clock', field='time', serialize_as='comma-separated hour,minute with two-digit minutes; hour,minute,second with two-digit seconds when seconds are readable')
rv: 3,02,49
